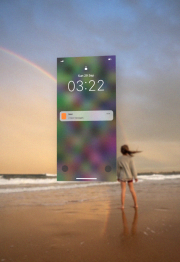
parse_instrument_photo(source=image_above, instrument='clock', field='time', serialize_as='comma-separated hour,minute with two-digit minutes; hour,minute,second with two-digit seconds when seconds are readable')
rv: 3,22
